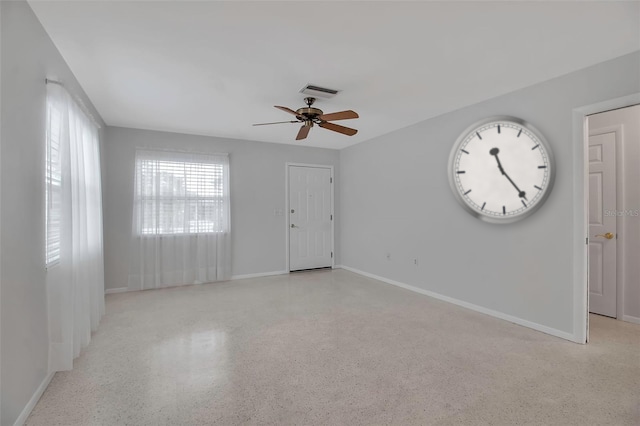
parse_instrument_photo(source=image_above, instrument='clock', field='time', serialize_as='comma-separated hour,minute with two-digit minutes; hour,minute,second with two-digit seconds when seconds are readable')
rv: 11,24
